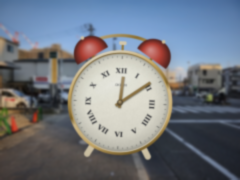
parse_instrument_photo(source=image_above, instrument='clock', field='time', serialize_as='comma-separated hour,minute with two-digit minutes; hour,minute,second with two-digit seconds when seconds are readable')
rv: 12,09
